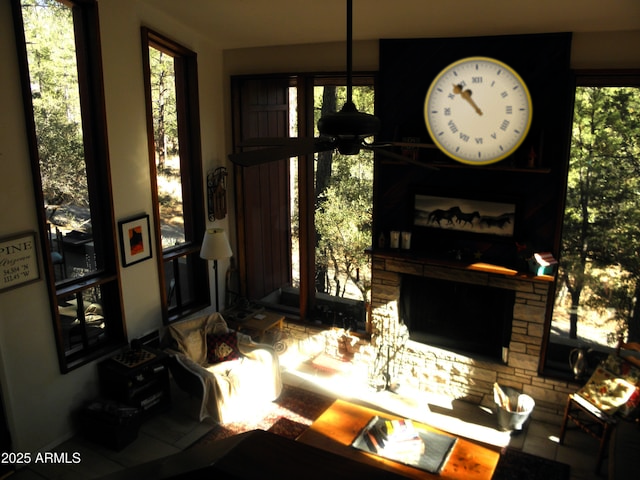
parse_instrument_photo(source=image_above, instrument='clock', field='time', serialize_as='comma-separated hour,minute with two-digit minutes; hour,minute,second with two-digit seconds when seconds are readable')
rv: 10,53
